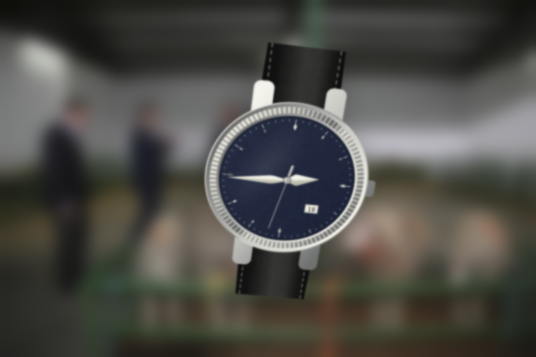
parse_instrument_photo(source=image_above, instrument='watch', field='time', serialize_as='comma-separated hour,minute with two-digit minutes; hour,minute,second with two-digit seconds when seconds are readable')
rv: 2,44,32
